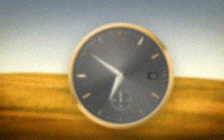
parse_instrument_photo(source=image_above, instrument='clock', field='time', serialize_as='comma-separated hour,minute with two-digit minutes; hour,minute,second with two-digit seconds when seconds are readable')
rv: 6,51
